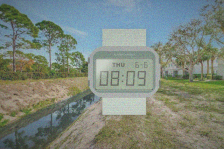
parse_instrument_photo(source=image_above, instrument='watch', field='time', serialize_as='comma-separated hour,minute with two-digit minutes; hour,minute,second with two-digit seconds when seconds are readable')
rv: 8,09
